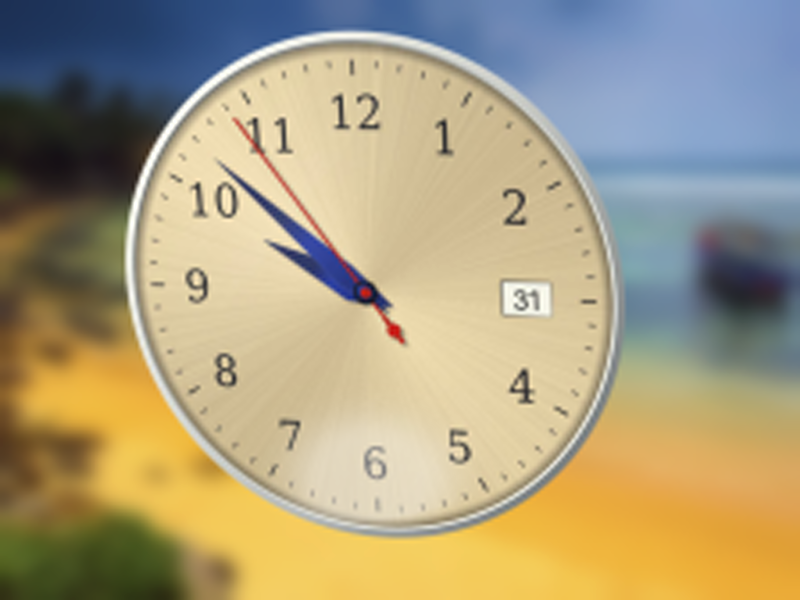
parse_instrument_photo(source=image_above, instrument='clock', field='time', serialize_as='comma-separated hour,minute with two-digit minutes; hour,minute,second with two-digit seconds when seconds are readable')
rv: 9,51,54
